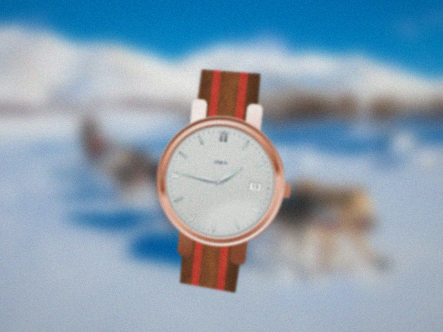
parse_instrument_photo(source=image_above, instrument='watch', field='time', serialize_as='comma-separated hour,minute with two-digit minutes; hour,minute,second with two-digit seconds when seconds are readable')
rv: 1,46
